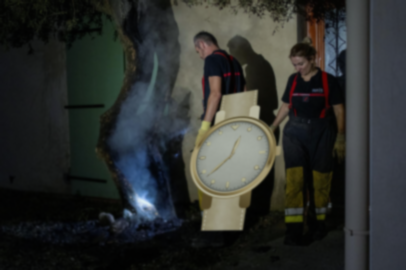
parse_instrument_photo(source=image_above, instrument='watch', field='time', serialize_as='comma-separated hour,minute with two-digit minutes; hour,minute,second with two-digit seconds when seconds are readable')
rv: 12,38
